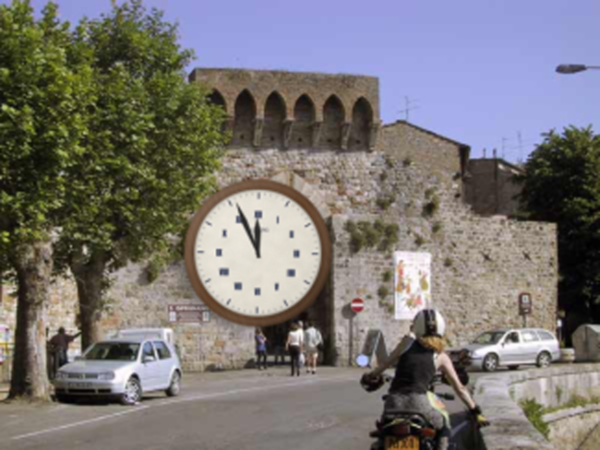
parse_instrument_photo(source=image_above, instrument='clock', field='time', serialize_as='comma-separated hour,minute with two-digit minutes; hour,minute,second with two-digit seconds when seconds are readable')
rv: 11,56
